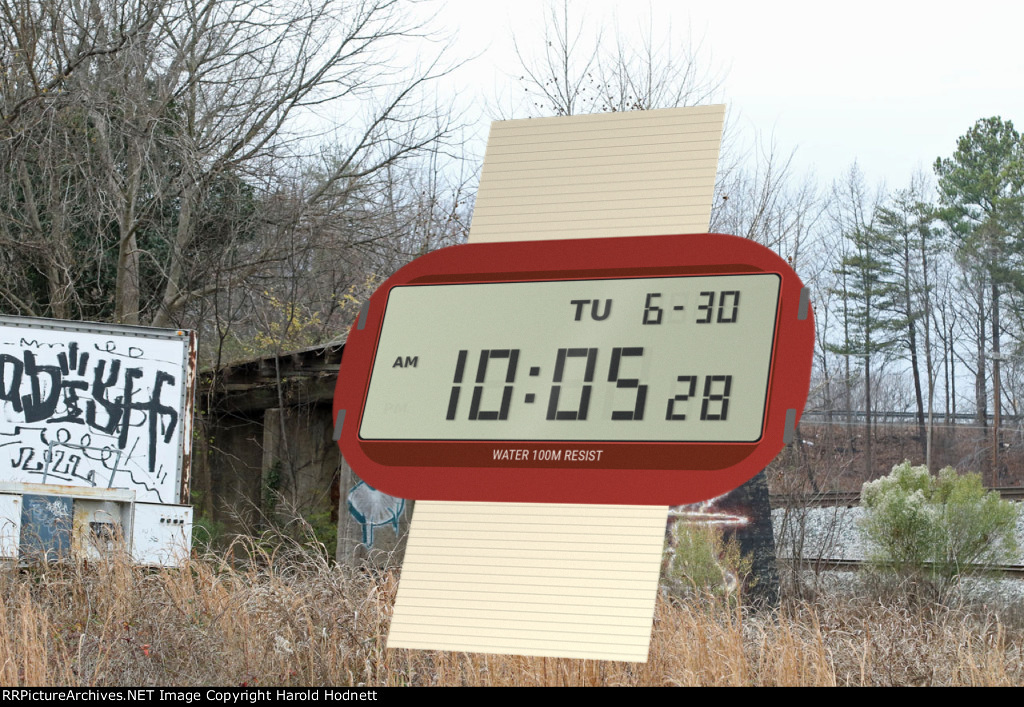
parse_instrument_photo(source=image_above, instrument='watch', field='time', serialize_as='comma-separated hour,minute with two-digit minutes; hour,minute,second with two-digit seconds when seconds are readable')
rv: 10,05,28
